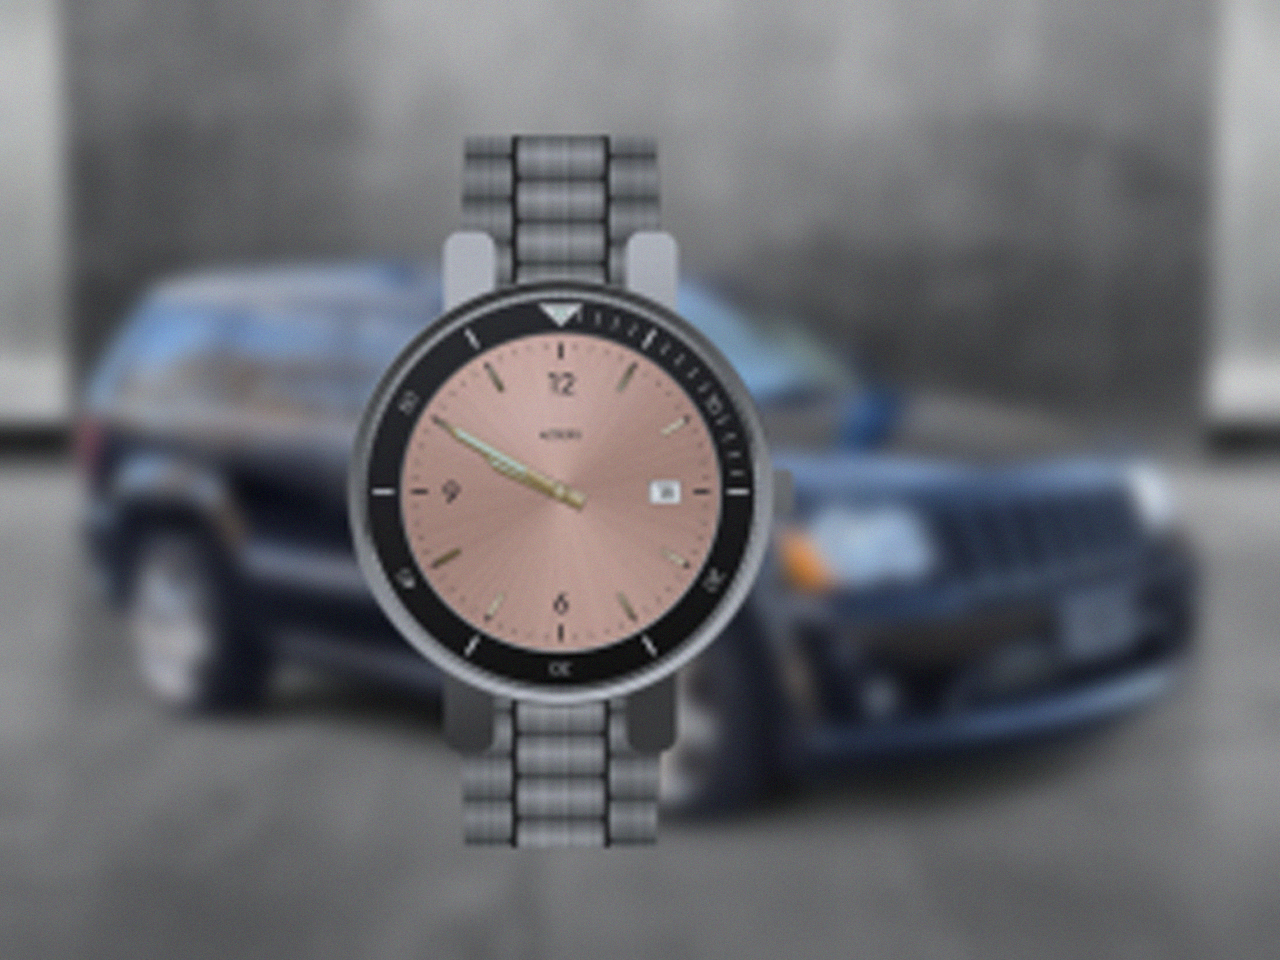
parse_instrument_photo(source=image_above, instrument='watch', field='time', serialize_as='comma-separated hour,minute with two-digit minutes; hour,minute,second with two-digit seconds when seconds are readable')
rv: 9,50
